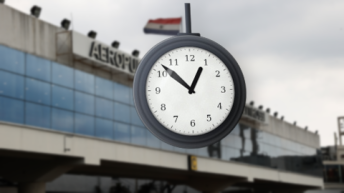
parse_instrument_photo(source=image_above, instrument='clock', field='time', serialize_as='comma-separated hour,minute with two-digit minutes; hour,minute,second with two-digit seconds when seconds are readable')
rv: 12,52
